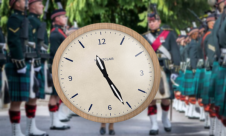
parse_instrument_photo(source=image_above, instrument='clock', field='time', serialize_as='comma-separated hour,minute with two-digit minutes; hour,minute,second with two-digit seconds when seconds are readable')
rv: 11,26
